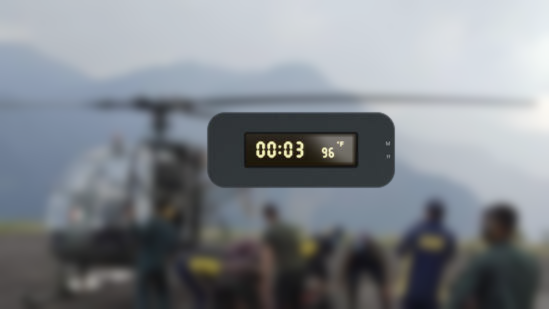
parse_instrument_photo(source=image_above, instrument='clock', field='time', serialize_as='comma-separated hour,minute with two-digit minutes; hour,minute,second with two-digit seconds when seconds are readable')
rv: 0,03
